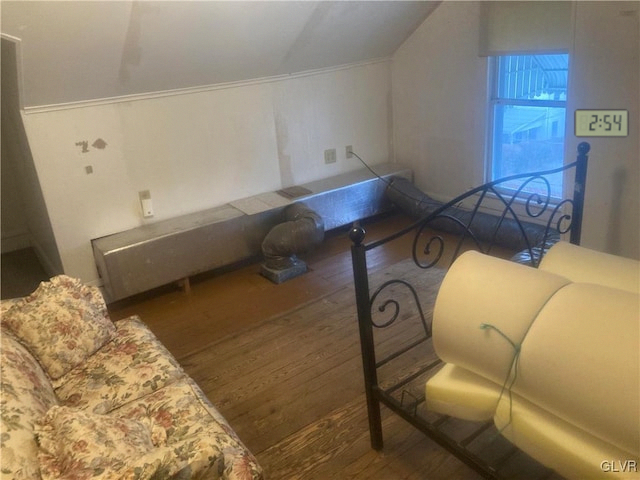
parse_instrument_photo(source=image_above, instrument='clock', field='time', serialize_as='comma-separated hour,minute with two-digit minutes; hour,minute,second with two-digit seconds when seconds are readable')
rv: 2,54
